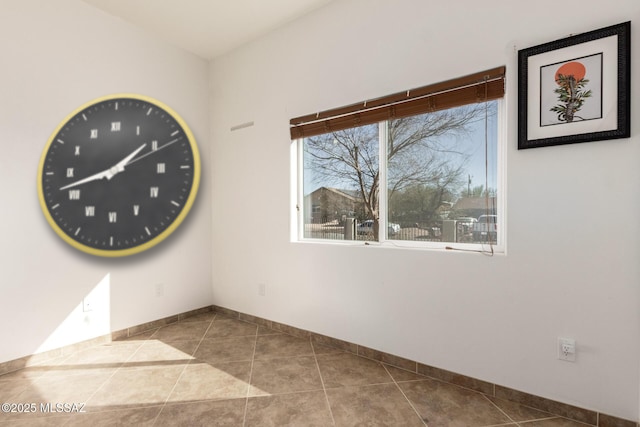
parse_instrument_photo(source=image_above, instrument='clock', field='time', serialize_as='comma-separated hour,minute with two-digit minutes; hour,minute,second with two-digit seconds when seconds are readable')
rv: 1,42,11
